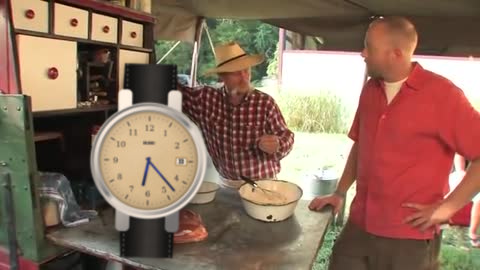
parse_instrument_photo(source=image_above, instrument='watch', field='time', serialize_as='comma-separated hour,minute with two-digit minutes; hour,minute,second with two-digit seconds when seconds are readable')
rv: 6,23
